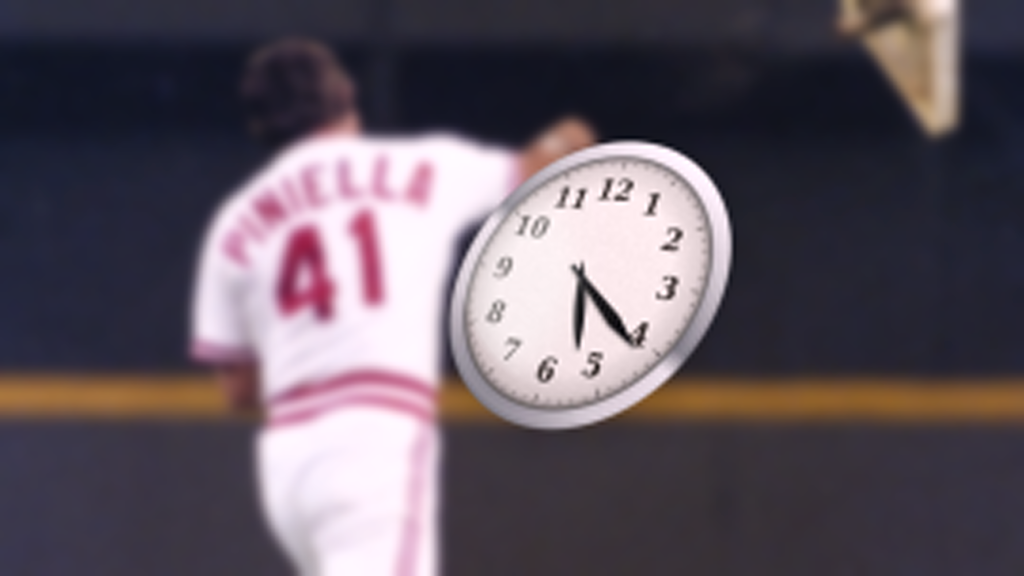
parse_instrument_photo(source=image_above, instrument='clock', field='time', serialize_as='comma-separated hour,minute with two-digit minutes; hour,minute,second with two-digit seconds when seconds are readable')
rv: 5,21
